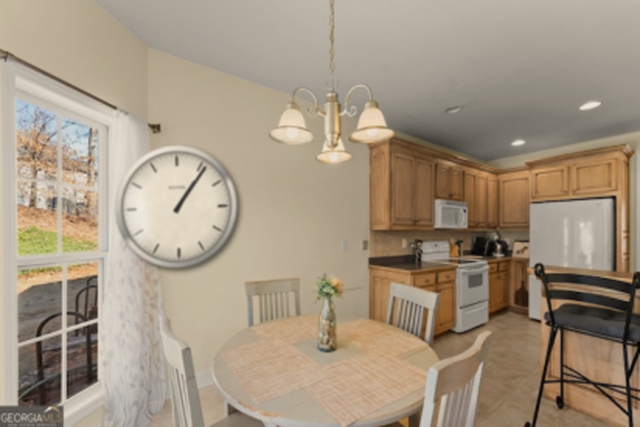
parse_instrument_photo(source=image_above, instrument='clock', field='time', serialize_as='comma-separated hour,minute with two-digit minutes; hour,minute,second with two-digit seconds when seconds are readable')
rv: 1,06
